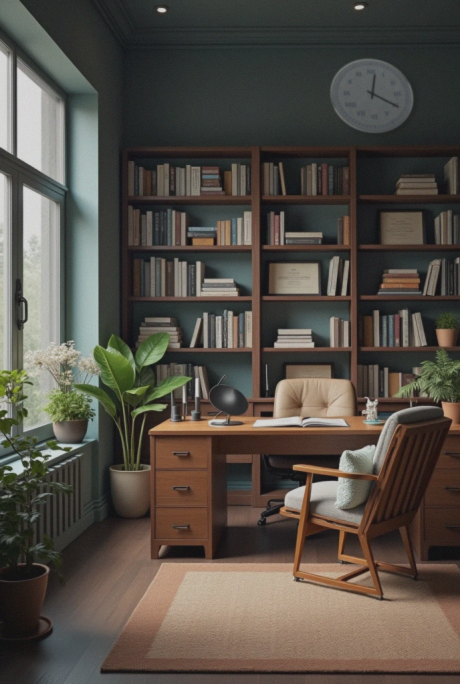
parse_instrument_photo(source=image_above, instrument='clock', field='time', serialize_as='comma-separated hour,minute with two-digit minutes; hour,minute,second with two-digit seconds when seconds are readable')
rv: 12,20
